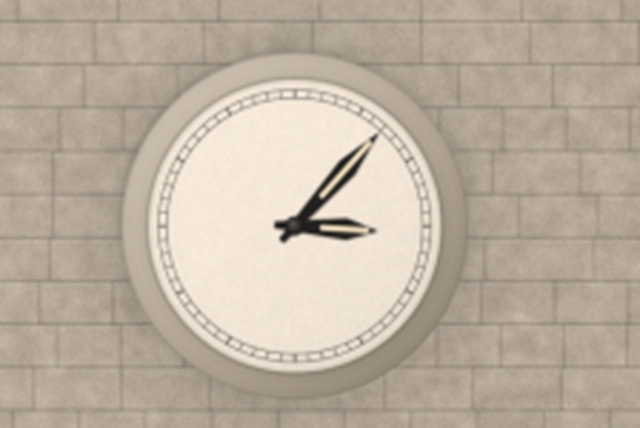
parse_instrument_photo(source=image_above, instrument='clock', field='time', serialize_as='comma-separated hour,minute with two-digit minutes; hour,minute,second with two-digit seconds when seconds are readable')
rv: 3,07
